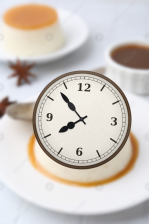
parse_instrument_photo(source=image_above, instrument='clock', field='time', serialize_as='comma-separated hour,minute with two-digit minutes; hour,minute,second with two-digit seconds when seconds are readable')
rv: 7,53
